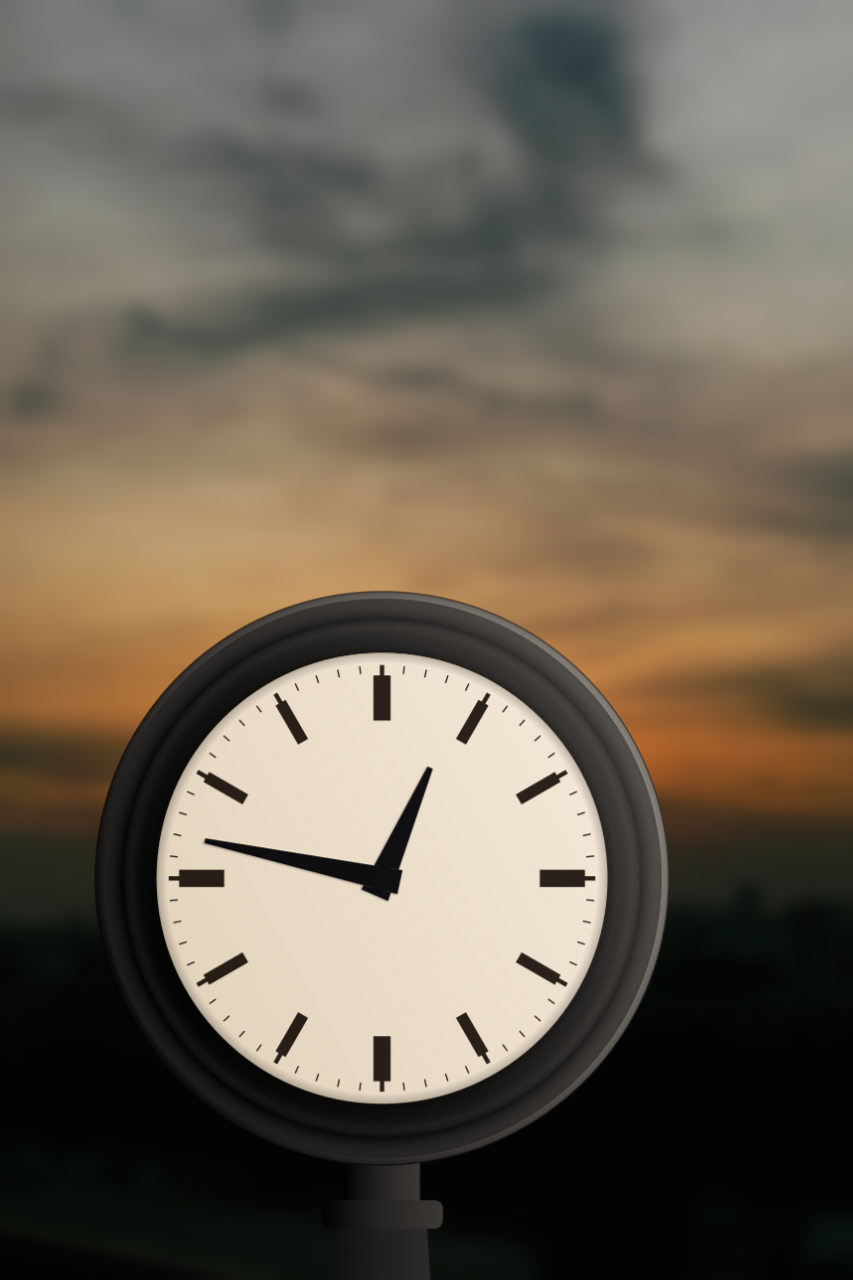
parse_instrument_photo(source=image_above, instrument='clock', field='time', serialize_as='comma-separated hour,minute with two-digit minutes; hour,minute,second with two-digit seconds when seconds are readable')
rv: 12,47
